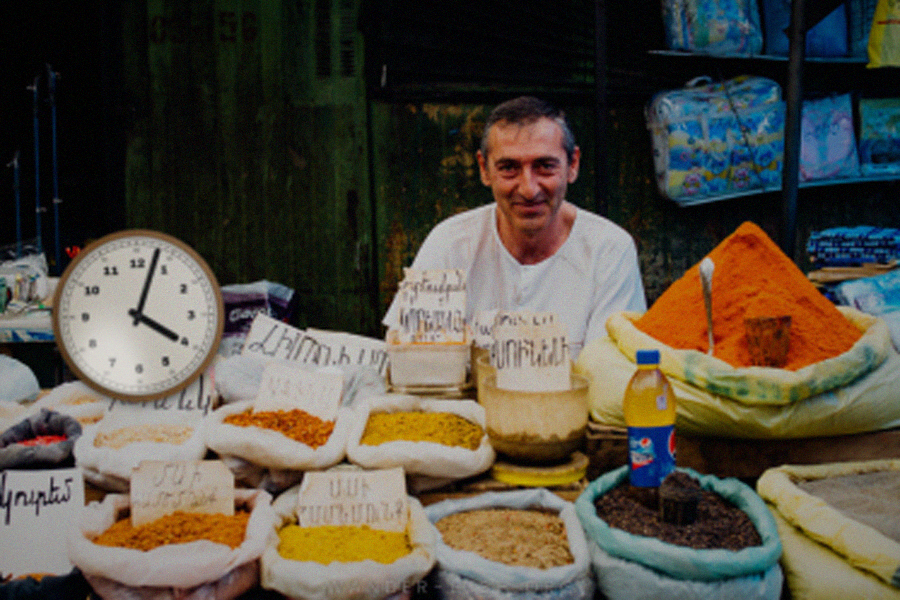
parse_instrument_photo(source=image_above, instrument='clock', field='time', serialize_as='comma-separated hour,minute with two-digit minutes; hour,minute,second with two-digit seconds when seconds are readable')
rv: 4,03
